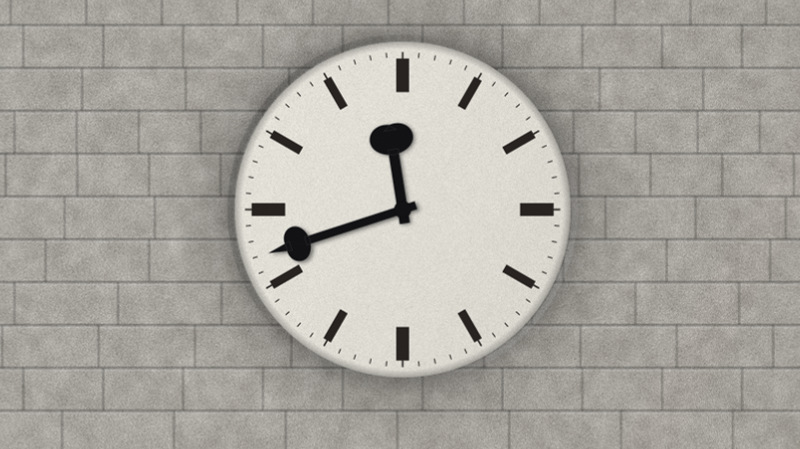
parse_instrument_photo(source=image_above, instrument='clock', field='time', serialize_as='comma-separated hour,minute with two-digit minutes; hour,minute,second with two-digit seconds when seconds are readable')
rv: 11,42
